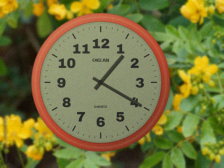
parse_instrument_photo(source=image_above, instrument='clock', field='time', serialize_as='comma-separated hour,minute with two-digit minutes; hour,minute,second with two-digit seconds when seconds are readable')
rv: 1,20
